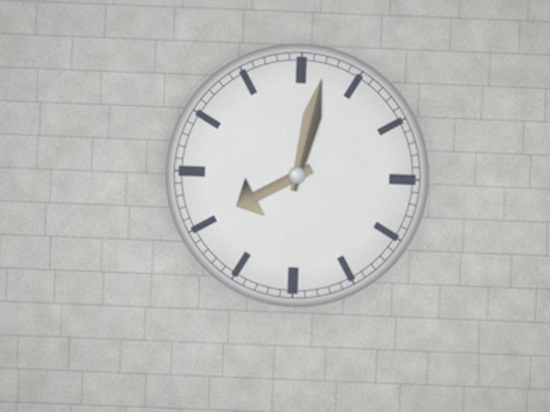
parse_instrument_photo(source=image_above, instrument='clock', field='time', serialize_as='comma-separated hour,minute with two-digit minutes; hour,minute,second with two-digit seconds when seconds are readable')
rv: 8,02
